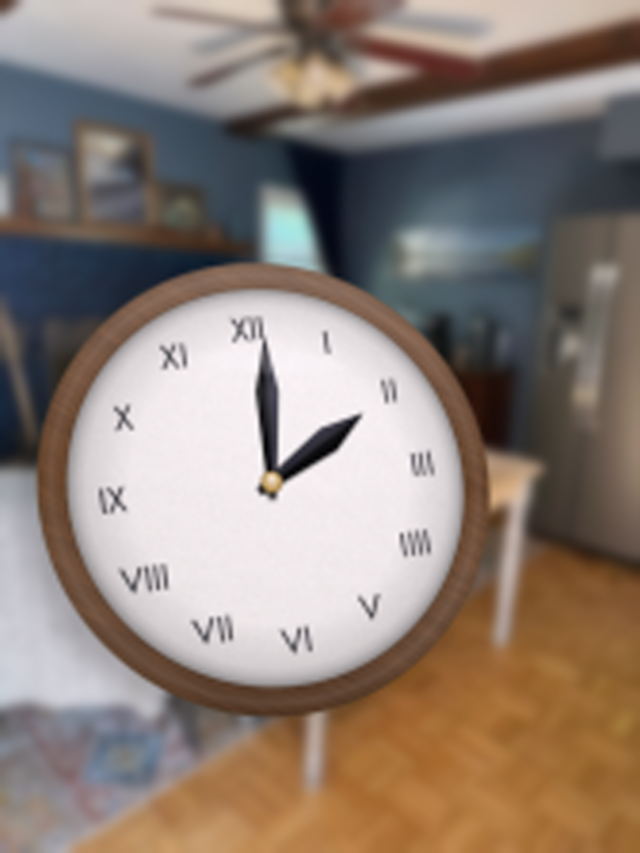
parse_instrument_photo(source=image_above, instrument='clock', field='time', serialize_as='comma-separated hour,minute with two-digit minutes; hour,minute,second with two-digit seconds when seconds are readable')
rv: 2,01
